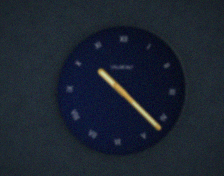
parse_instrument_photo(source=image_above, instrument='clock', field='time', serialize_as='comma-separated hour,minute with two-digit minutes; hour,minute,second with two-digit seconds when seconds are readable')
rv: 10,22
